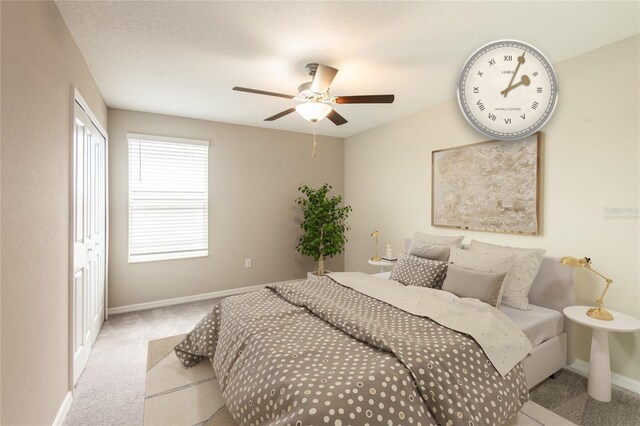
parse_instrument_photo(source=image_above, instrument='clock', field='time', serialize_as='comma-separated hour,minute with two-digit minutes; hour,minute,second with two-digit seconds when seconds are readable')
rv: 2,04
